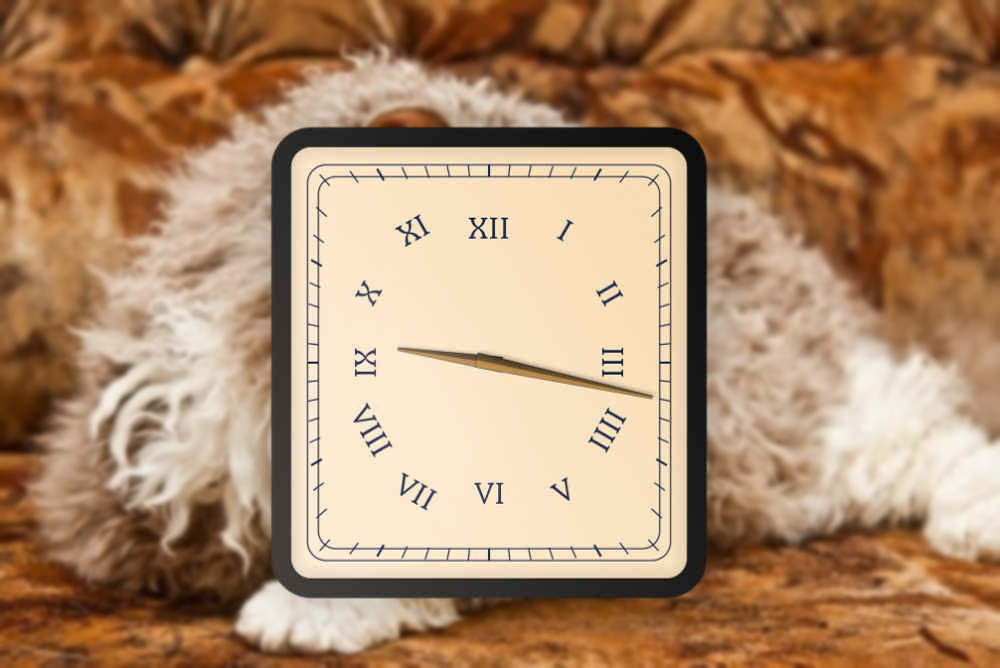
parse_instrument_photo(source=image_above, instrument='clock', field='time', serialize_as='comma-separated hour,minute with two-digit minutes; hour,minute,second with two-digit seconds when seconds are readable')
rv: 9,17
